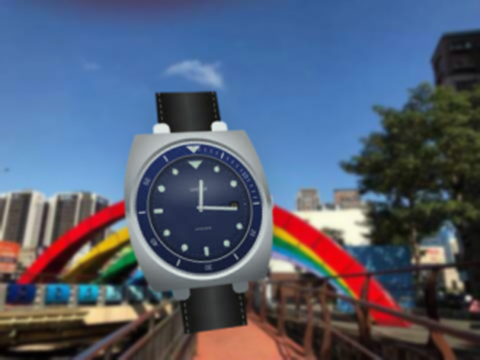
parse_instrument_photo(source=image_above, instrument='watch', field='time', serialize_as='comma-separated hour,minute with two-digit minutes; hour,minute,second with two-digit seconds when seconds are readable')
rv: 12,16
